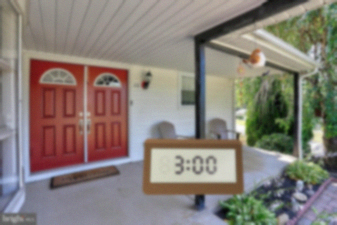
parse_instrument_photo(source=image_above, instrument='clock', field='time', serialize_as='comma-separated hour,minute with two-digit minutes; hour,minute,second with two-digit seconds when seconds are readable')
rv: 3,00
